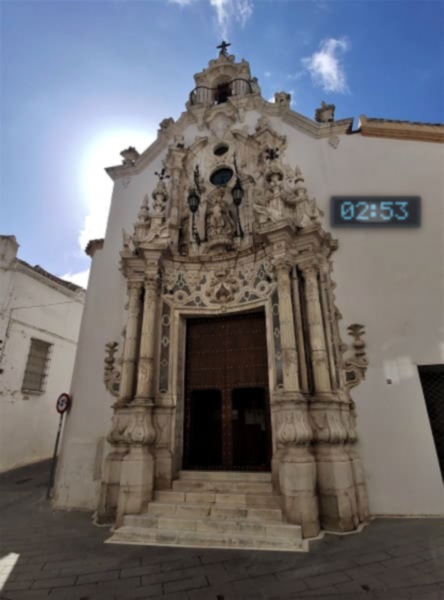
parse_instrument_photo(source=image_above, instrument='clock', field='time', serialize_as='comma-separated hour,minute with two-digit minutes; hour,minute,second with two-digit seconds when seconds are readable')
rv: 2,53
